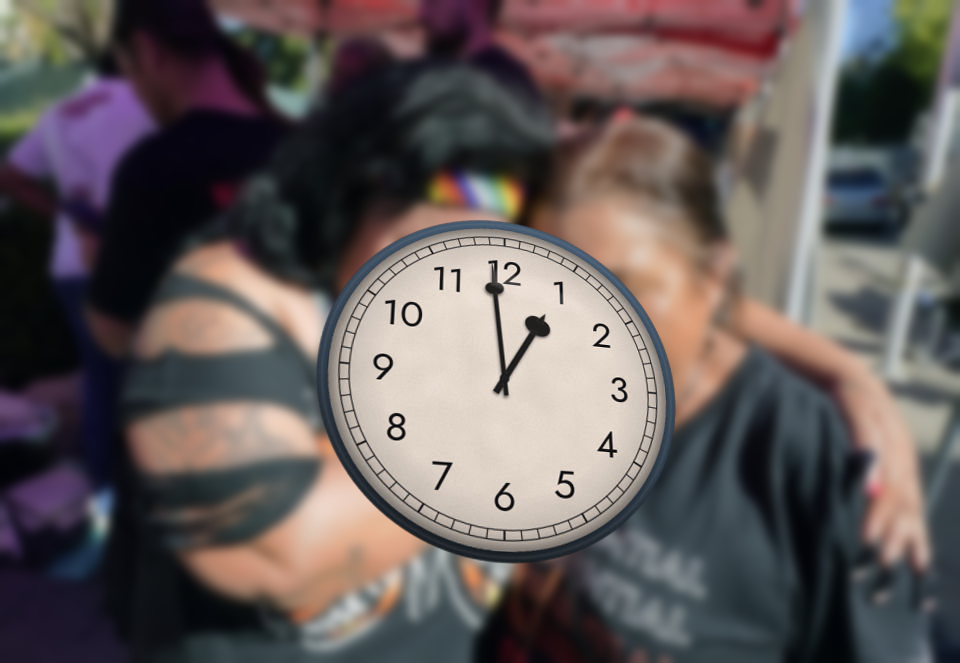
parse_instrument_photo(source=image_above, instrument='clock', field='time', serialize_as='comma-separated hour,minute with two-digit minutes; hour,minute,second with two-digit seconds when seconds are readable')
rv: 12,59
